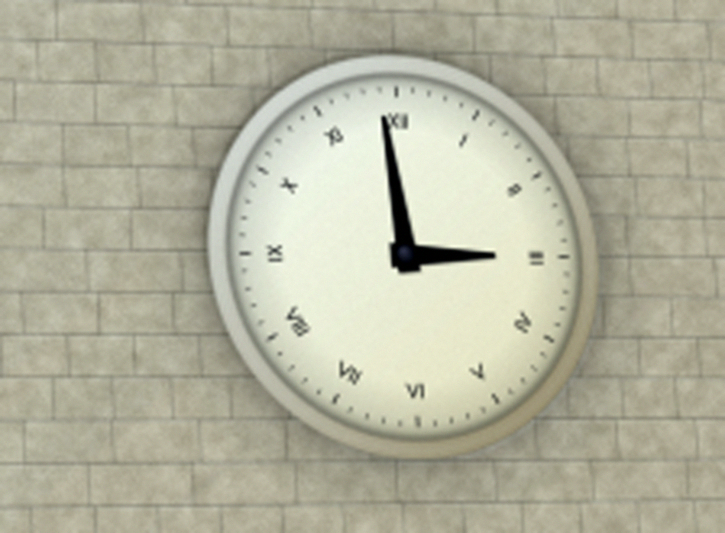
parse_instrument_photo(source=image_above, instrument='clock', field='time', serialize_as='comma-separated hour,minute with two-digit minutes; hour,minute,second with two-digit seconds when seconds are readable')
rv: 2,59
